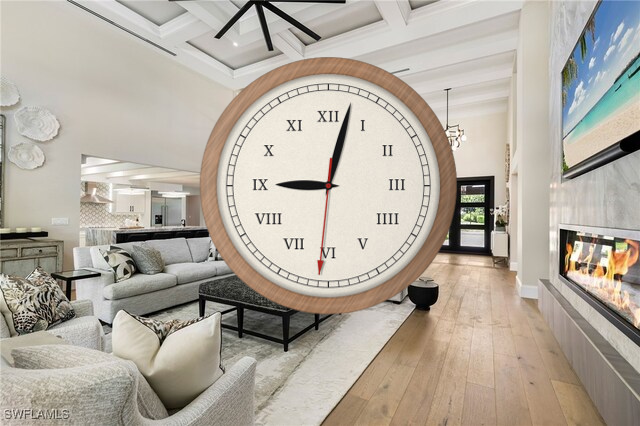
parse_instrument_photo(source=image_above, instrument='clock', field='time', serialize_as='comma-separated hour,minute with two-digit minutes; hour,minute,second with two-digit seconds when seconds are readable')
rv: 9,02,31
